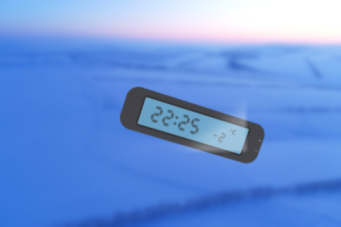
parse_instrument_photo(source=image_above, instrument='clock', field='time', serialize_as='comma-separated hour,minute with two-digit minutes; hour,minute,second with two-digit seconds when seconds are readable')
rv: 22,25
